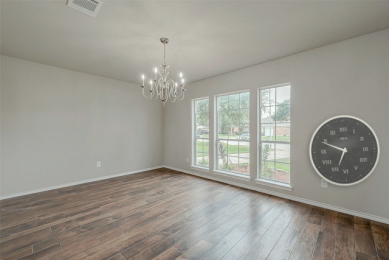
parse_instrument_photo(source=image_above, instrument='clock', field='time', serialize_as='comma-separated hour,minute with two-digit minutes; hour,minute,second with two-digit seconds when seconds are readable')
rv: 6,49
